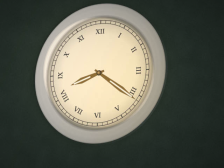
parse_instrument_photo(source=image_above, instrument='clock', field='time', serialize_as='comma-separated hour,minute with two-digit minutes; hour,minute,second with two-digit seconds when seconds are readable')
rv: 8,21
